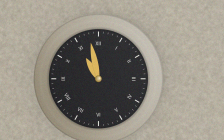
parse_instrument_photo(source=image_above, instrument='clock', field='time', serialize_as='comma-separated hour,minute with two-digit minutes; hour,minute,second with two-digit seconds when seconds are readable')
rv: 10,58
